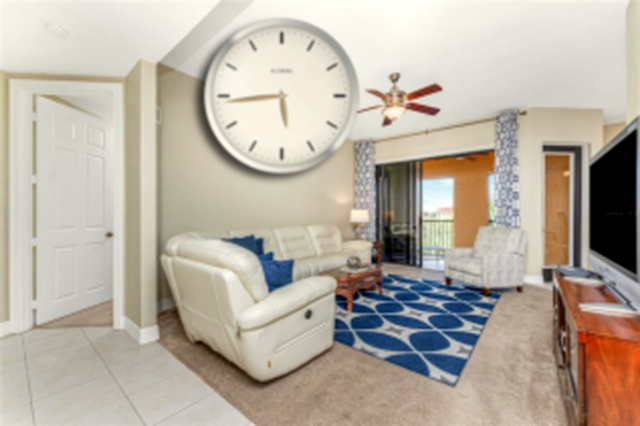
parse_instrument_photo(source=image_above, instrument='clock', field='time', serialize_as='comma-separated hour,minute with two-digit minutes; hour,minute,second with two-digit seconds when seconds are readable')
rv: 5,44
